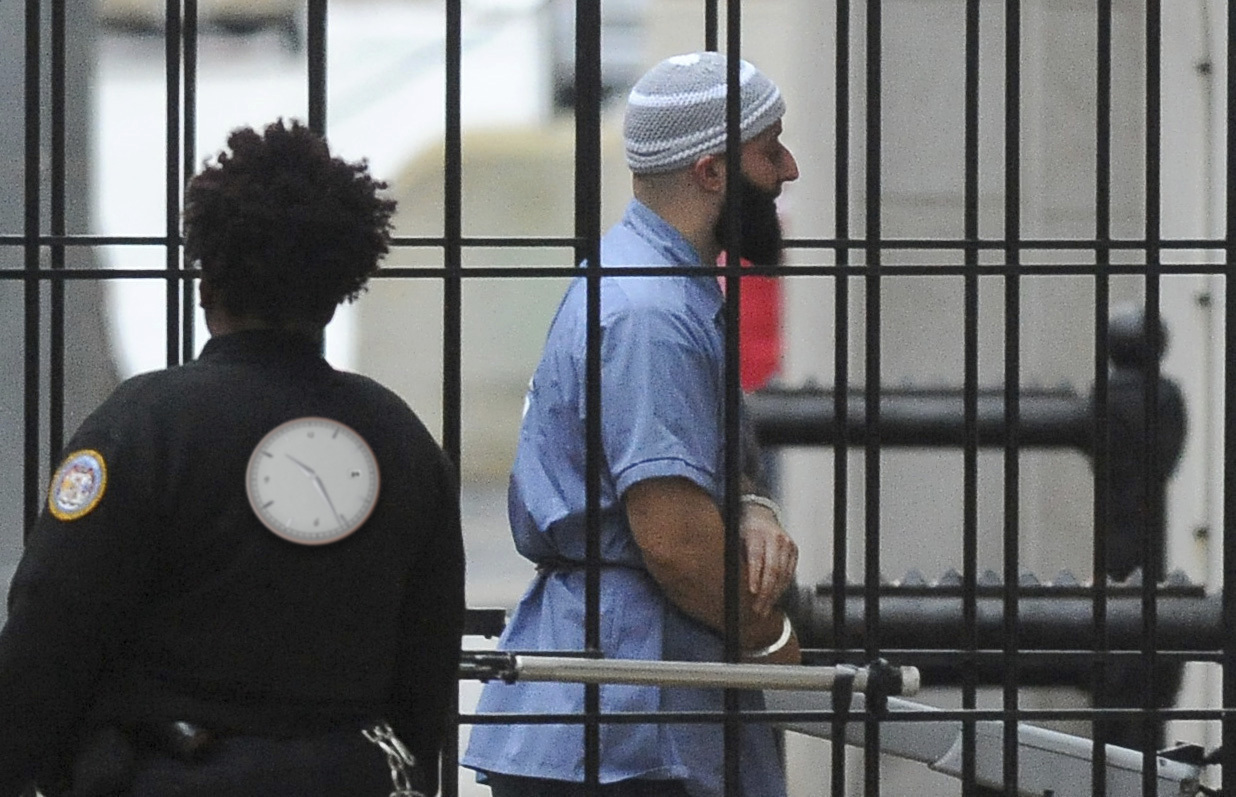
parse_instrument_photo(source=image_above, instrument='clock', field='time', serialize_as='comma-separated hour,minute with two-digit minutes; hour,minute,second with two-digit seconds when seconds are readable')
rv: 10,26
